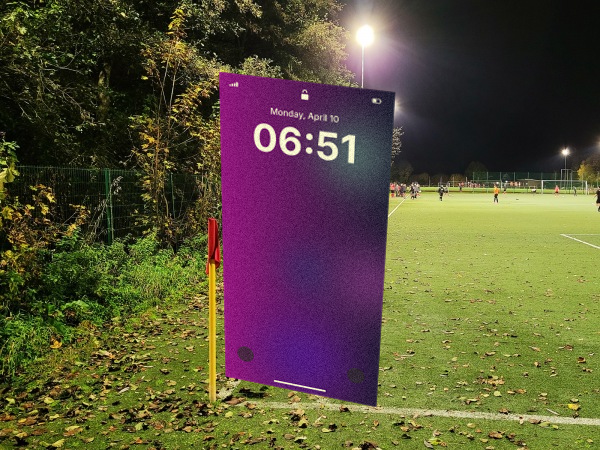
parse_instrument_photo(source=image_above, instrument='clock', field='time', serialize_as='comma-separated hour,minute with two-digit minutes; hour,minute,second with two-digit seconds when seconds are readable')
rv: 6,51
